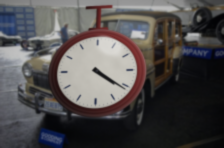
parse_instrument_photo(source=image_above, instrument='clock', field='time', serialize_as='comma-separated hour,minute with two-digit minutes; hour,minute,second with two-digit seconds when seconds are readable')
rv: 4,21
